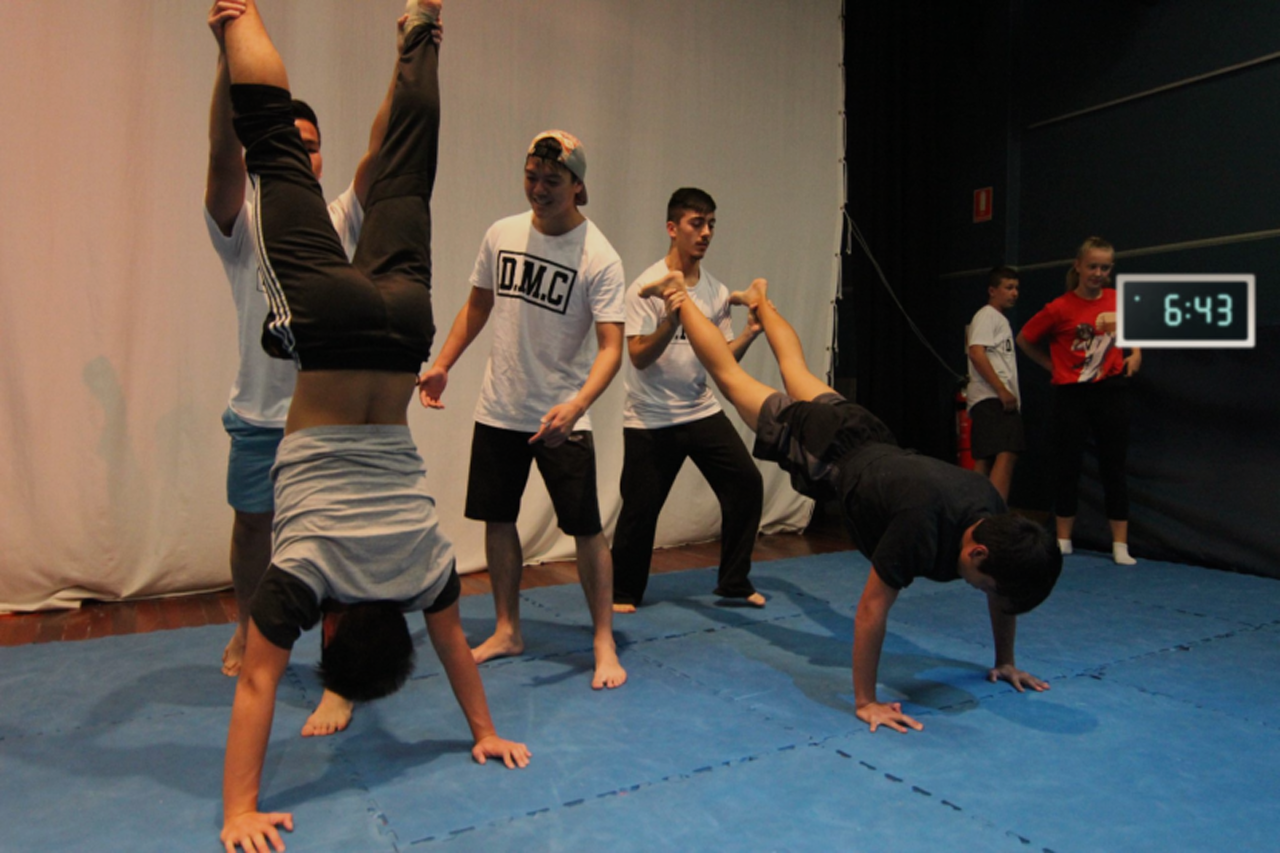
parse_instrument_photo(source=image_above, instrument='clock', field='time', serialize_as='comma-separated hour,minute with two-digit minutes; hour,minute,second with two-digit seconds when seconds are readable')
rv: 6,43
